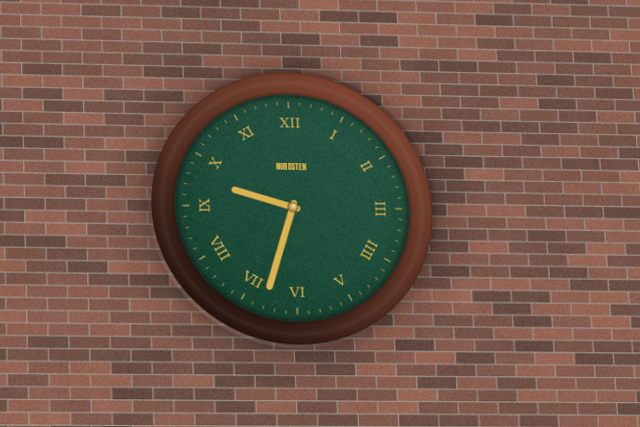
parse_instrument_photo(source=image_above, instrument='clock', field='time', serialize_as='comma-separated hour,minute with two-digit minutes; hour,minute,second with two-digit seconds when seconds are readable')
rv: 9,33
